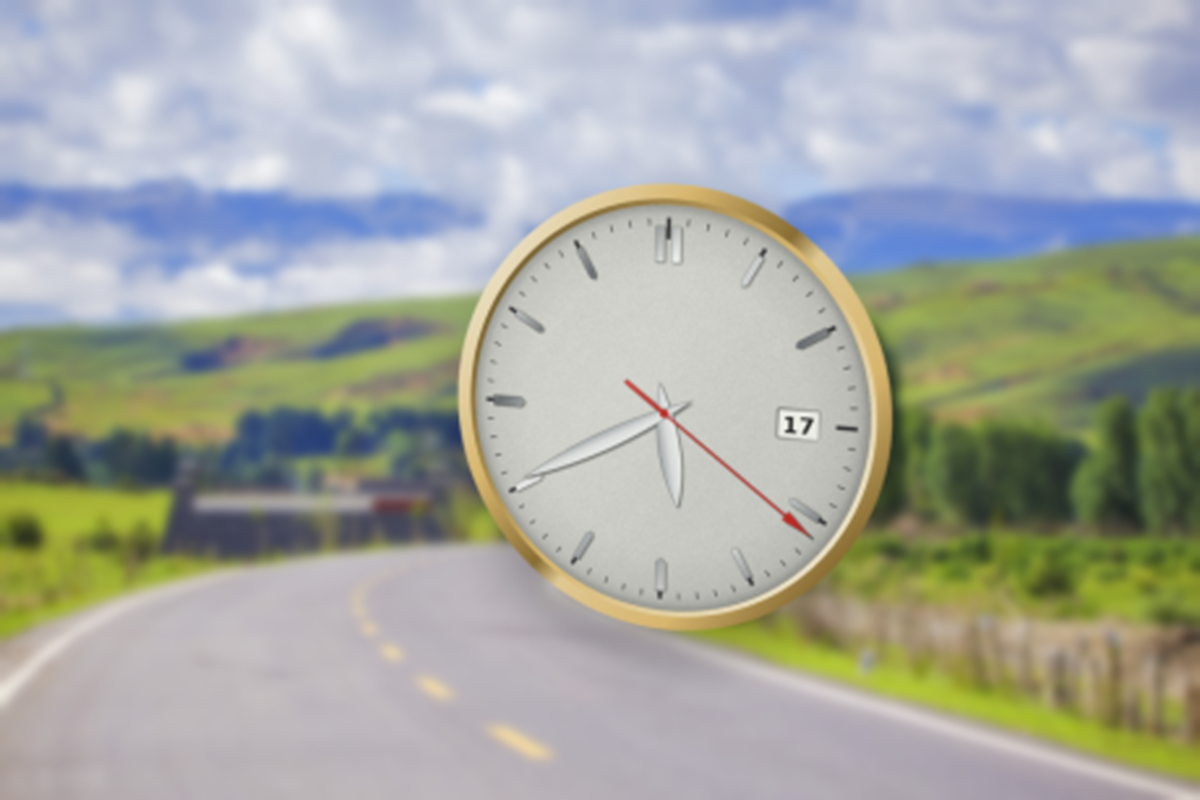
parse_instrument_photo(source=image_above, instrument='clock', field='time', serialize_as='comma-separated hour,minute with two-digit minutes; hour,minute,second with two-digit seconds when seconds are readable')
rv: 5,40,21
